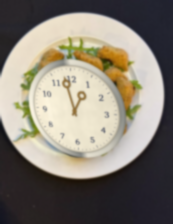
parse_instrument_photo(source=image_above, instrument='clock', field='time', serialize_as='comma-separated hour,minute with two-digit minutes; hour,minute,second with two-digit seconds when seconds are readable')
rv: 12,58
